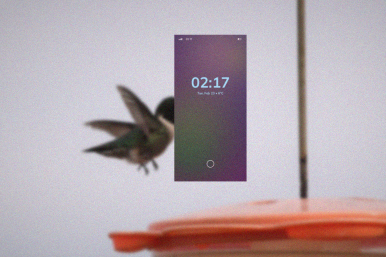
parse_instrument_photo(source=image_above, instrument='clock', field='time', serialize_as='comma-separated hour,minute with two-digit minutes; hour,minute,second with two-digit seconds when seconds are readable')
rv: 2,17
